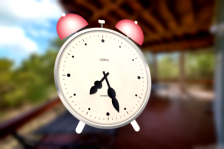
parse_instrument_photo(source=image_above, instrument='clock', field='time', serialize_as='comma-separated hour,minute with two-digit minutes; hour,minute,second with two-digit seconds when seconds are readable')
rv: 7,27
